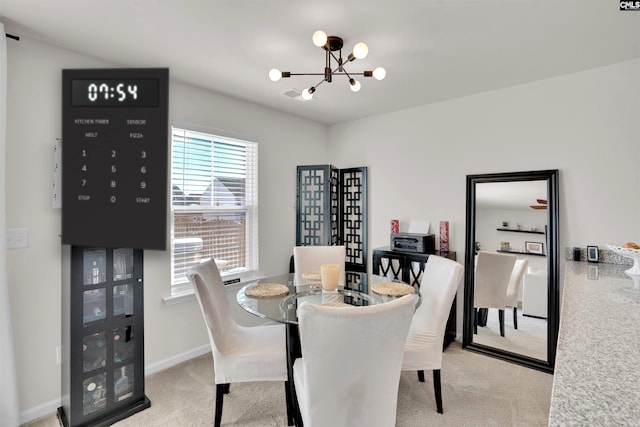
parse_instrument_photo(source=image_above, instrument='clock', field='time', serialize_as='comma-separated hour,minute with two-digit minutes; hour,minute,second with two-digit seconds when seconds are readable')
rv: 7,54
